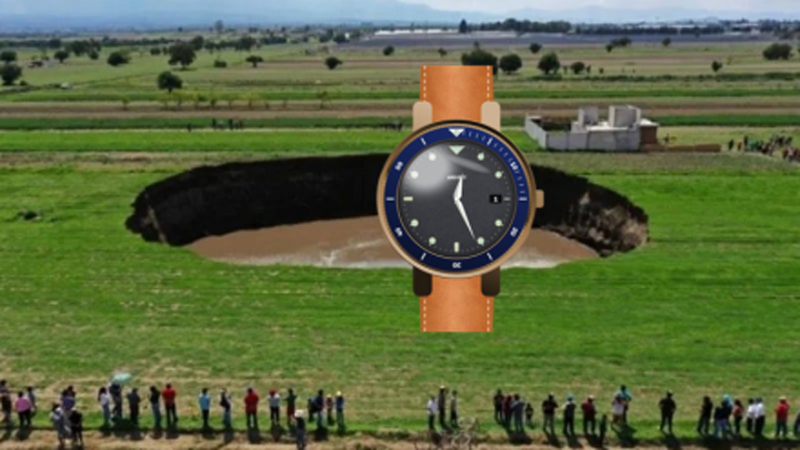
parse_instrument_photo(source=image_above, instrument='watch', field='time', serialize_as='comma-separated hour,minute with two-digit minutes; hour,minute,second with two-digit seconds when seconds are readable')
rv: 12,26
